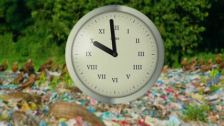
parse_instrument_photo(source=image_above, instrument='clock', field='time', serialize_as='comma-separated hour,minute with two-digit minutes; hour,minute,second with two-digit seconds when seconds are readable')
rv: 9,59
